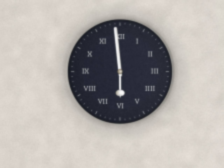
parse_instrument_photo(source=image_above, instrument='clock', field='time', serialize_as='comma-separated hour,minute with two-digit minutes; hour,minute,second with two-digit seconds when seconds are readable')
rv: 5,59
